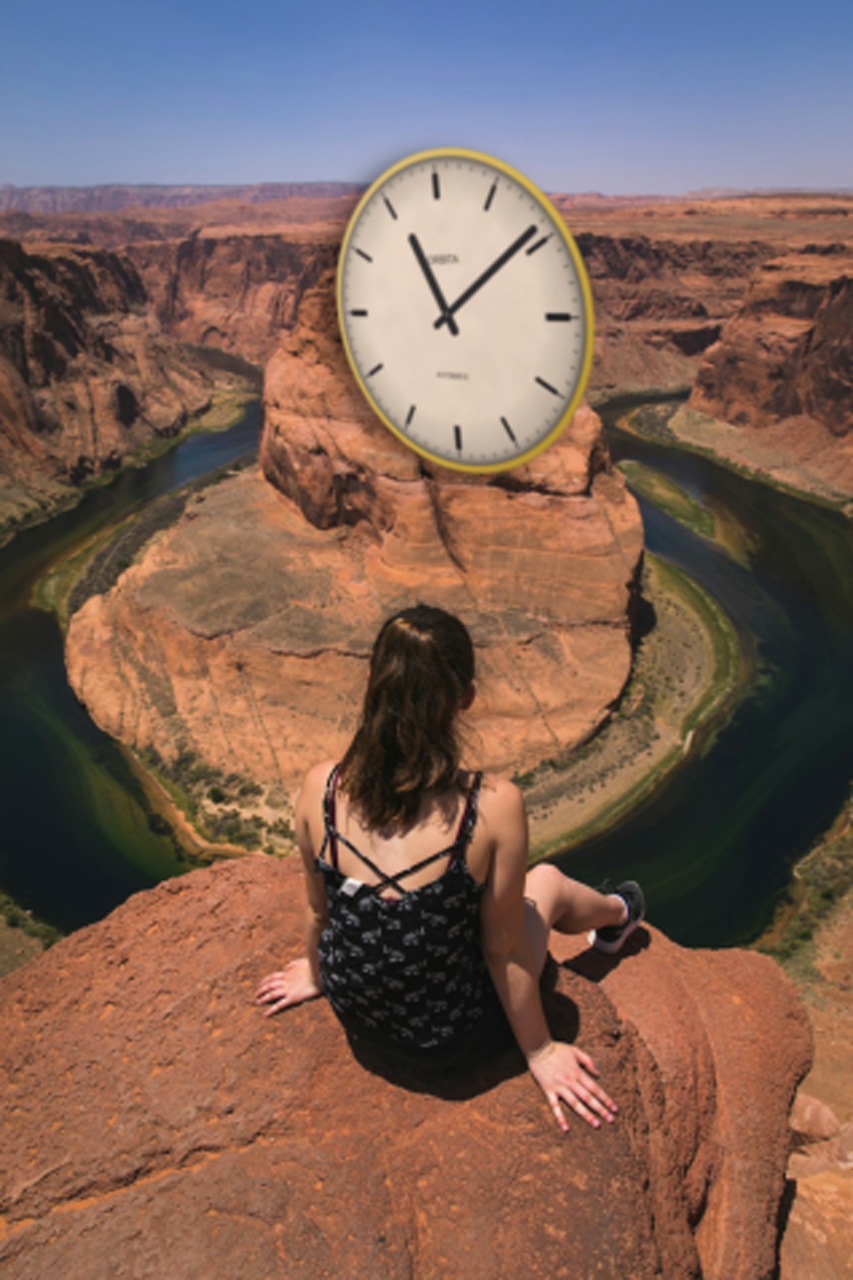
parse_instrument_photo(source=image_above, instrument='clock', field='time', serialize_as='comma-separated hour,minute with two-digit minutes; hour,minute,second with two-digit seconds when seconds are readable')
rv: 11,09
